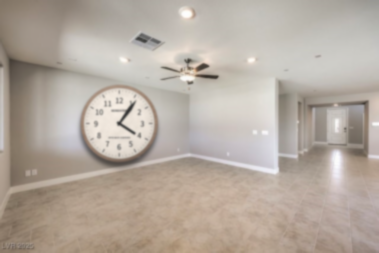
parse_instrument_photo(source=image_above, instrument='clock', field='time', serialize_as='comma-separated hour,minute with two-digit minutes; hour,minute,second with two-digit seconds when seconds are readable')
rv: 4,06
